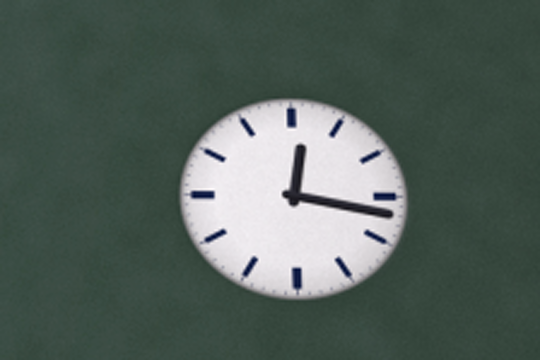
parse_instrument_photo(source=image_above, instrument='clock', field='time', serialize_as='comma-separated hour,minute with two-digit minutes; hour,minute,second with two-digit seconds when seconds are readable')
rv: 12,17
